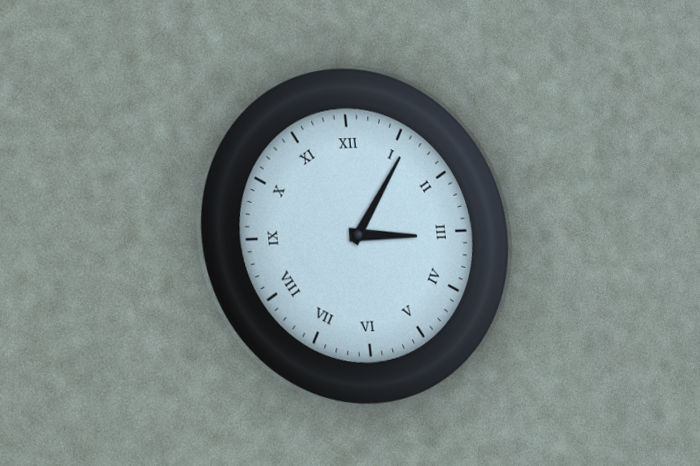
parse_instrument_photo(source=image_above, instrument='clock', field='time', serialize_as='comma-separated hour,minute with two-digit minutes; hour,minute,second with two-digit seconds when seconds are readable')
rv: 3,06
